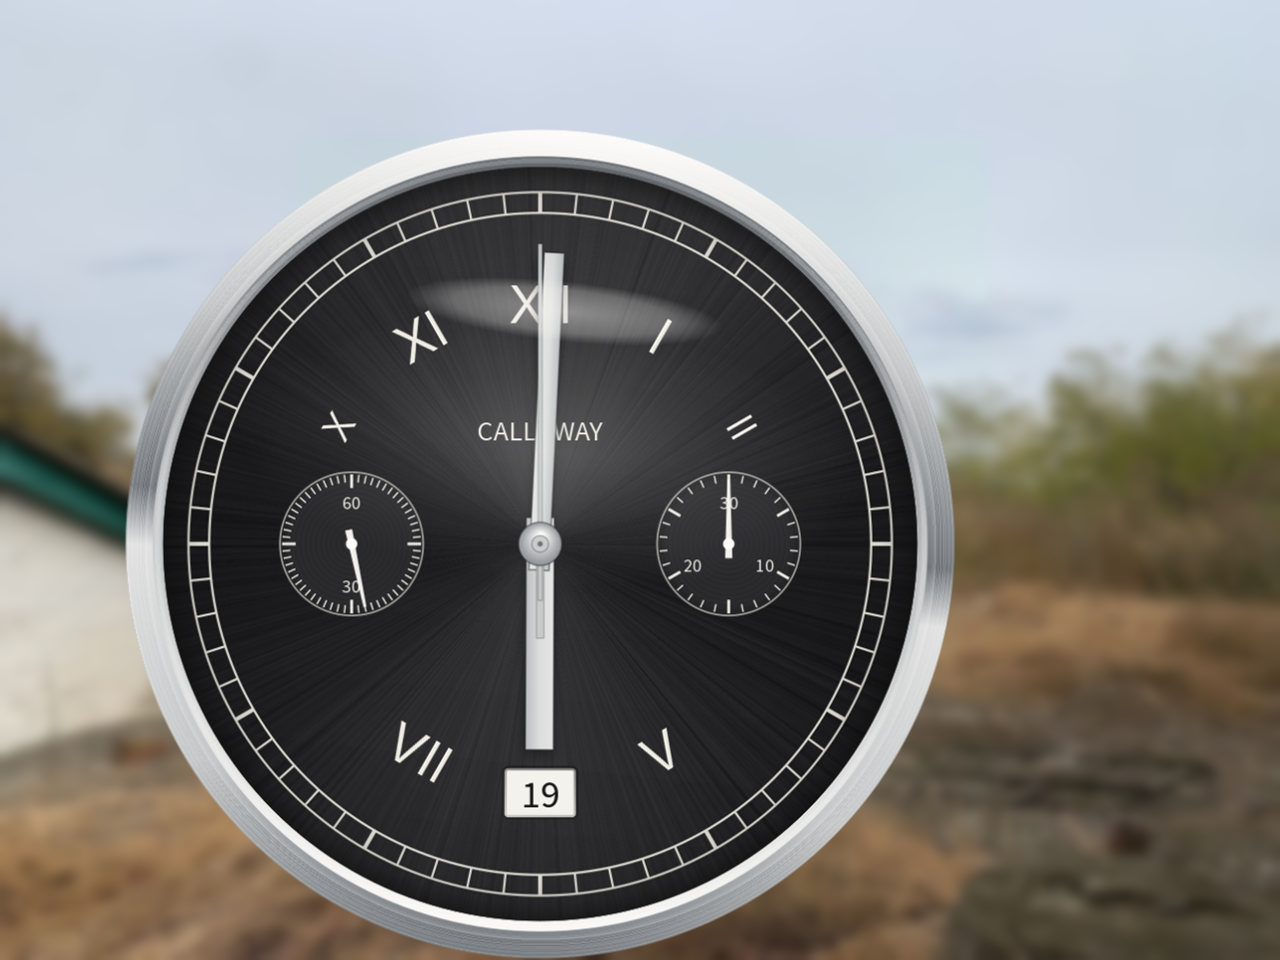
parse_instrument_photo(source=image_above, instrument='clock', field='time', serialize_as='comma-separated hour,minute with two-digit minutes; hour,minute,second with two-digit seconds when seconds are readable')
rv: 6,00,28
